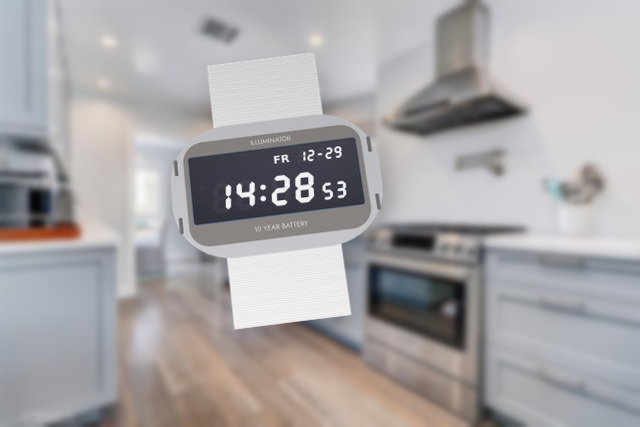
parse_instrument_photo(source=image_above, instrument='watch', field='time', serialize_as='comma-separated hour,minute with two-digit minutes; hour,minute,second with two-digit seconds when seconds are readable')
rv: 14,28,53
